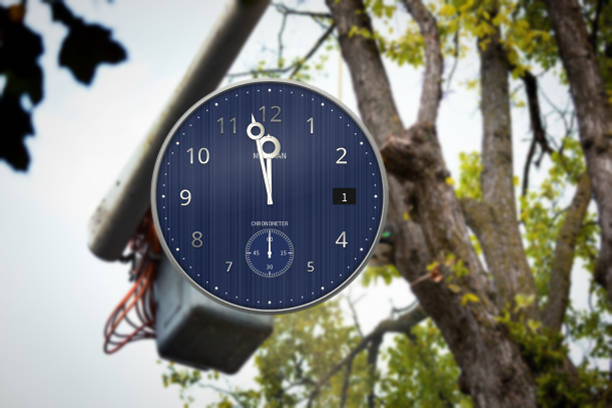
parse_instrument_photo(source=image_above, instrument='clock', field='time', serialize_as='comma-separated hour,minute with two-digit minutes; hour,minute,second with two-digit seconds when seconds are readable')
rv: 11,58
